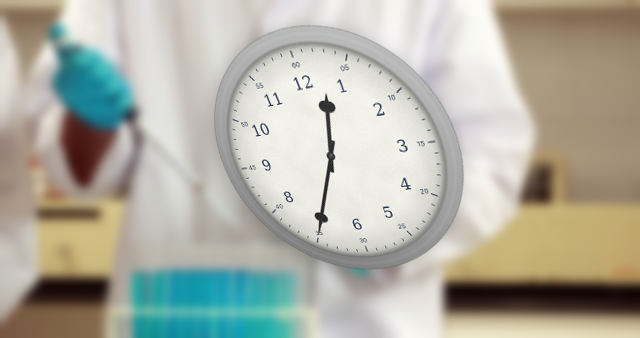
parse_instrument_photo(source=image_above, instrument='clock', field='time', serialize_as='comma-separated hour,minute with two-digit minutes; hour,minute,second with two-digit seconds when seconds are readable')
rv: 12,35
